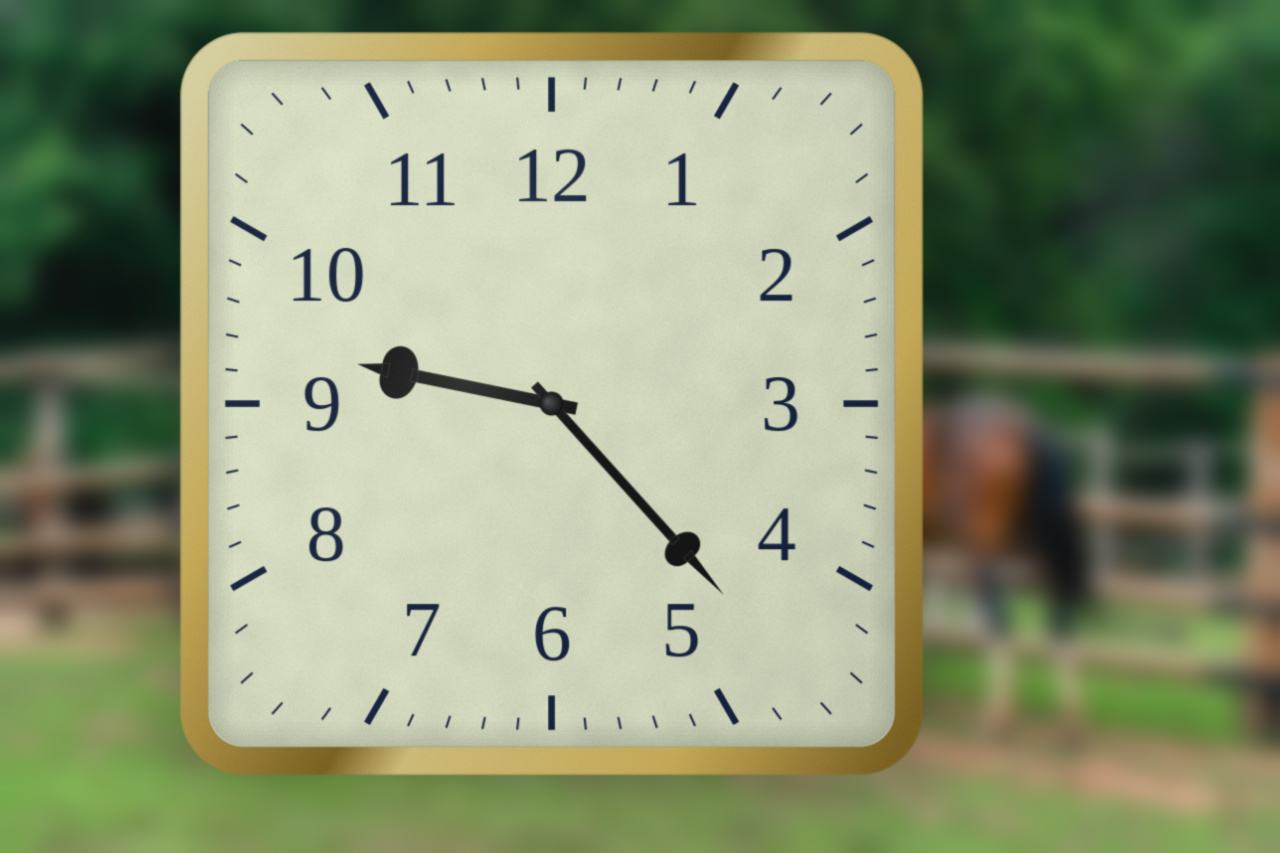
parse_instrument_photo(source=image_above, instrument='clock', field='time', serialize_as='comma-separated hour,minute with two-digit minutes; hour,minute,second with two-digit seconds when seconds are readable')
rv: 9,23
